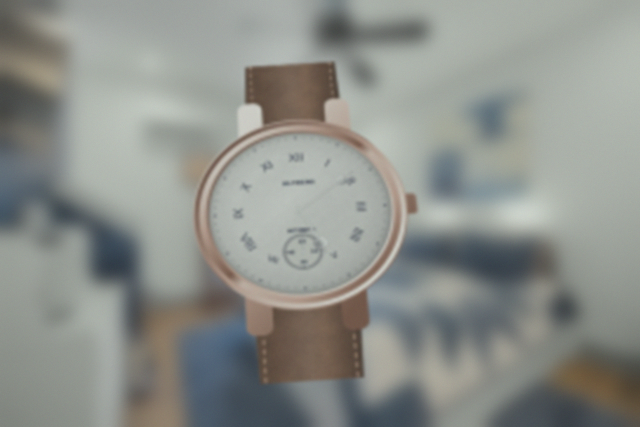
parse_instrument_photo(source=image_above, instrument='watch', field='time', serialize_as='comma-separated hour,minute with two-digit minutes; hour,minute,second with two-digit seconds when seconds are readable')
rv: 5,09
